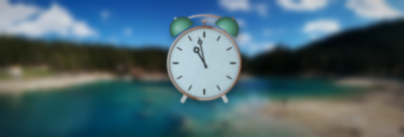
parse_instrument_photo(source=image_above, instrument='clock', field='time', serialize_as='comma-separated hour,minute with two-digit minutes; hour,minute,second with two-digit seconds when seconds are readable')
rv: 10,58
